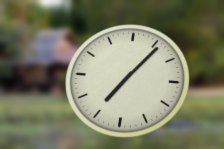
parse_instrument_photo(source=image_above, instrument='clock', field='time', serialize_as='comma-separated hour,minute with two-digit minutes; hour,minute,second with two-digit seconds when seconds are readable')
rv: 7,06
